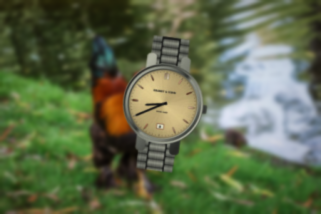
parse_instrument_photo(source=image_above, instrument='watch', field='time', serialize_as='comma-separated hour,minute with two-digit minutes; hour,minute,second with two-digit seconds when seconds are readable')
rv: 8,40
